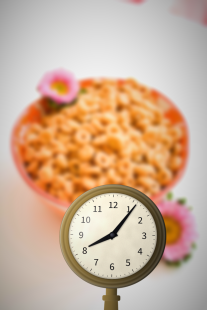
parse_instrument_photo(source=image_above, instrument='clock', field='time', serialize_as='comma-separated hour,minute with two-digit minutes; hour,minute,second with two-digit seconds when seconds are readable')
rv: 8,06
